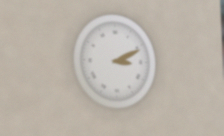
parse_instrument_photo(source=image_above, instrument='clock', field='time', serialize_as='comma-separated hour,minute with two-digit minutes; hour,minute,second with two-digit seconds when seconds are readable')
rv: 3,11
